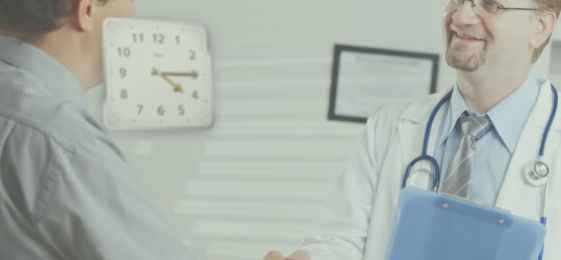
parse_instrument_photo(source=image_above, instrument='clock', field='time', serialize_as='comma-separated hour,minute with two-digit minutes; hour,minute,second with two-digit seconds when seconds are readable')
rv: 4,15
